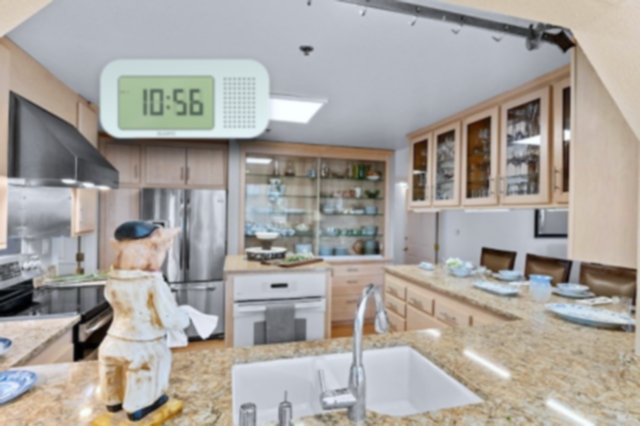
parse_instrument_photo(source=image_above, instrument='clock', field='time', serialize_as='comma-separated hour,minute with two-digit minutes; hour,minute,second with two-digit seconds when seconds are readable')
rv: 10,56
